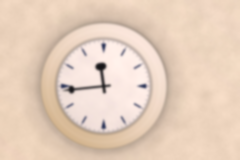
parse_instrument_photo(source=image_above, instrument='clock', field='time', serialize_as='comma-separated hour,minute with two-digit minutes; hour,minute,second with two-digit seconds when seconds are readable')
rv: 11,44
